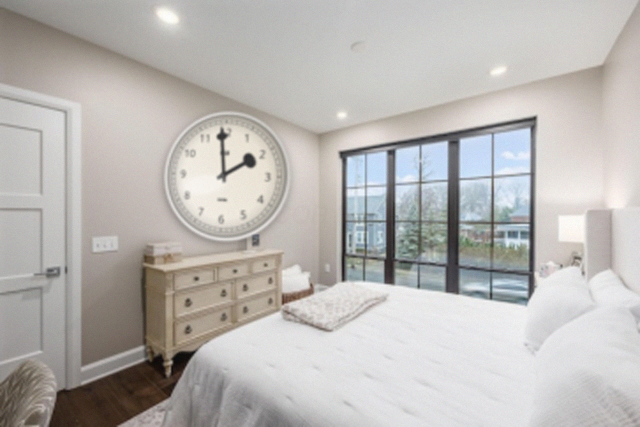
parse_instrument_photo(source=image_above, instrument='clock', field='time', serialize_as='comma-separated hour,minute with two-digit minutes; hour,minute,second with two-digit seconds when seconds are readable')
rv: 1,59
